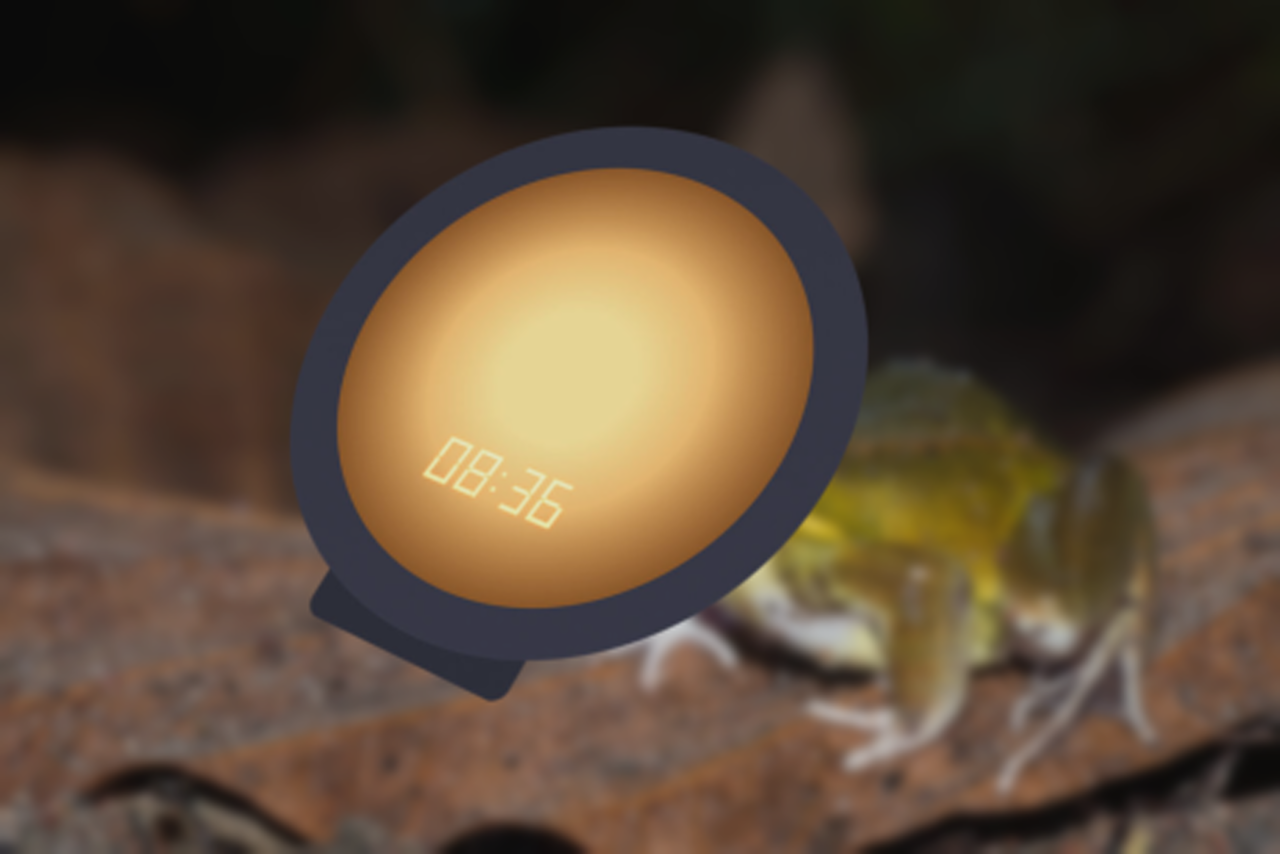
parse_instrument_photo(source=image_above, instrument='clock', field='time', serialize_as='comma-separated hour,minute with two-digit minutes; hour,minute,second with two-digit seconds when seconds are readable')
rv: 8,36
